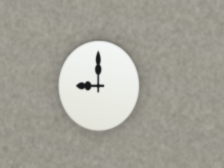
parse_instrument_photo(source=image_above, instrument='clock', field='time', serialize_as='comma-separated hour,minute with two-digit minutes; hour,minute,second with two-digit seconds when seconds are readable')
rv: 9,00
